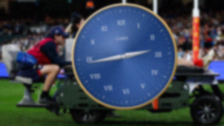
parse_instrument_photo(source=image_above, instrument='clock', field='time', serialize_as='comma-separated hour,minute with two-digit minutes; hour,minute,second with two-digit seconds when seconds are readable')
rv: 2,44
